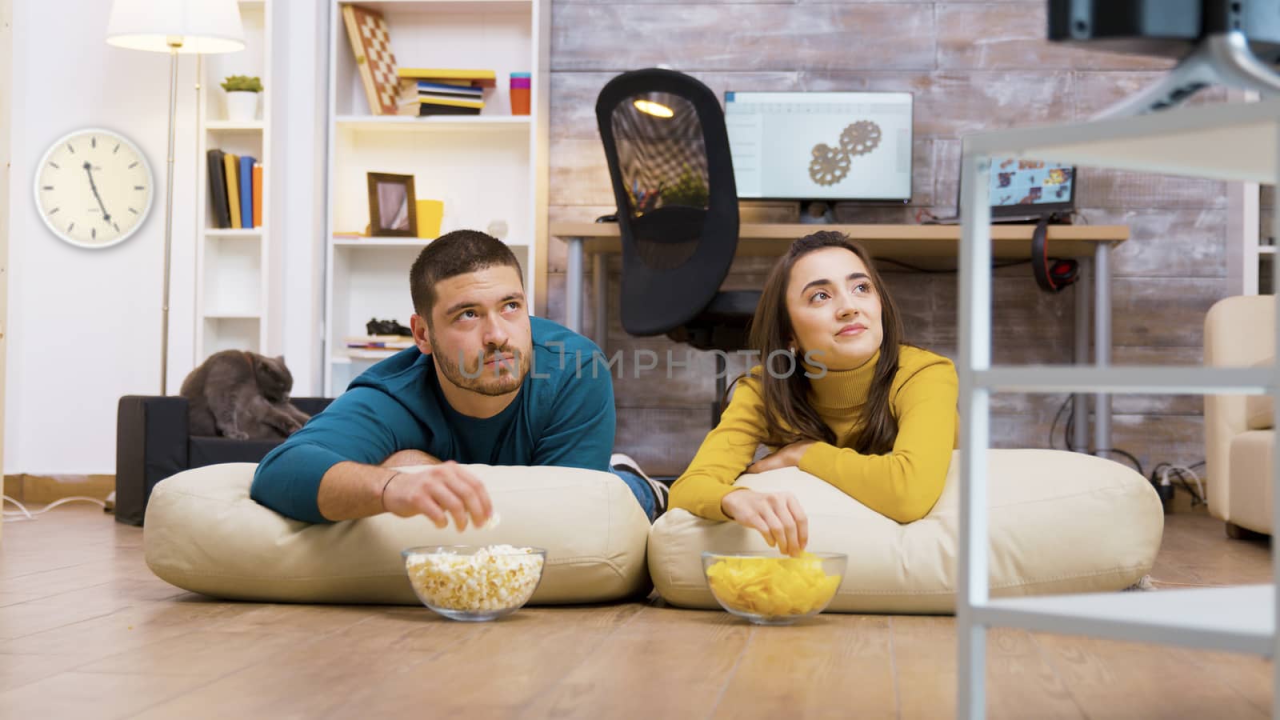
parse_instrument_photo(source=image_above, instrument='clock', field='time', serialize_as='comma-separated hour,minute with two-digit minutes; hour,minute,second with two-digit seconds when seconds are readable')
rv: 11,26
